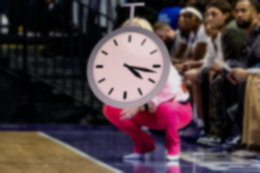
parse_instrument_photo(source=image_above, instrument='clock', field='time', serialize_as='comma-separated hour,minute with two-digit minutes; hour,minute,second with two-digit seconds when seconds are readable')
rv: 4,17
